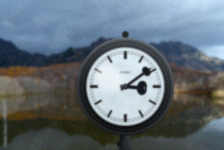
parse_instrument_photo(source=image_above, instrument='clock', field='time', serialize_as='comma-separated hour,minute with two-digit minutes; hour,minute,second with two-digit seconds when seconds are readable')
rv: 3,09
